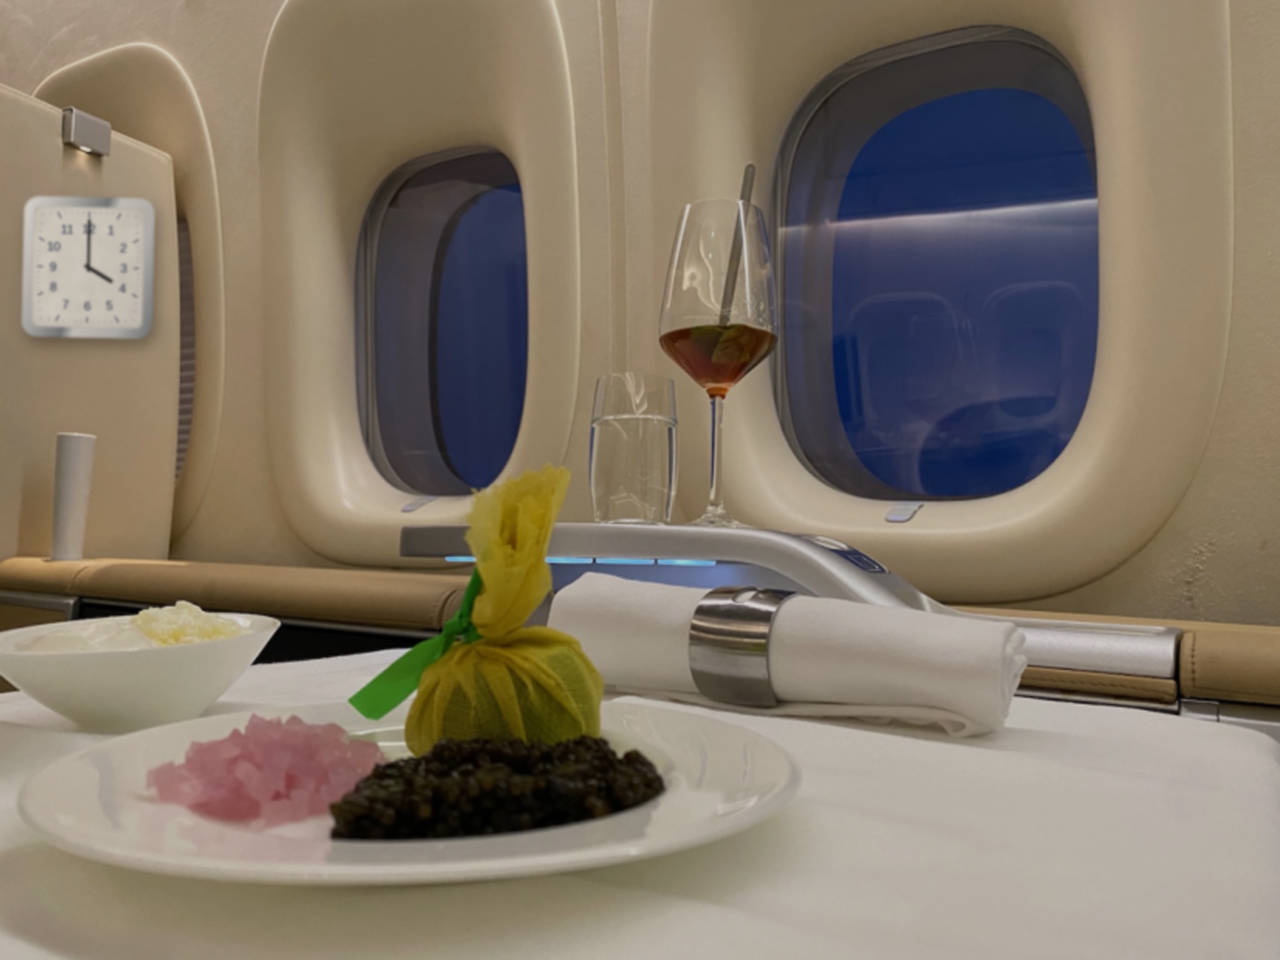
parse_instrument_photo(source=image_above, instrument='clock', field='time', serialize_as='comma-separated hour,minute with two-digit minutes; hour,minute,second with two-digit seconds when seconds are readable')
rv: 4,00
